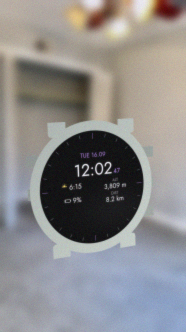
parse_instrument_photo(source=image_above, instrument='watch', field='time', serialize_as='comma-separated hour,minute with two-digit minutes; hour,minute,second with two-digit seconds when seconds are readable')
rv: 12,02
